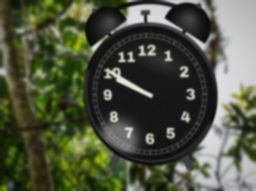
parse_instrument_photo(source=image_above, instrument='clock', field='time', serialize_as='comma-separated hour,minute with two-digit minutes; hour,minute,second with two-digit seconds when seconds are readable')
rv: 9,50
